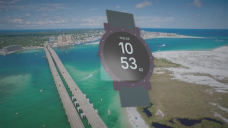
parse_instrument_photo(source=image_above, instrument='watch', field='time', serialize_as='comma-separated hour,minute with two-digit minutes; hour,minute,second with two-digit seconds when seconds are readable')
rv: 10,53
